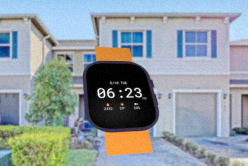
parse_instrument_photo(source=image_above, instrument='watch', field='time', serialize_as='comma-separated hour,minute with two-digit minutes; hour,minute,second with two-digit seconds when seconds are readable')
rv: 6,23
